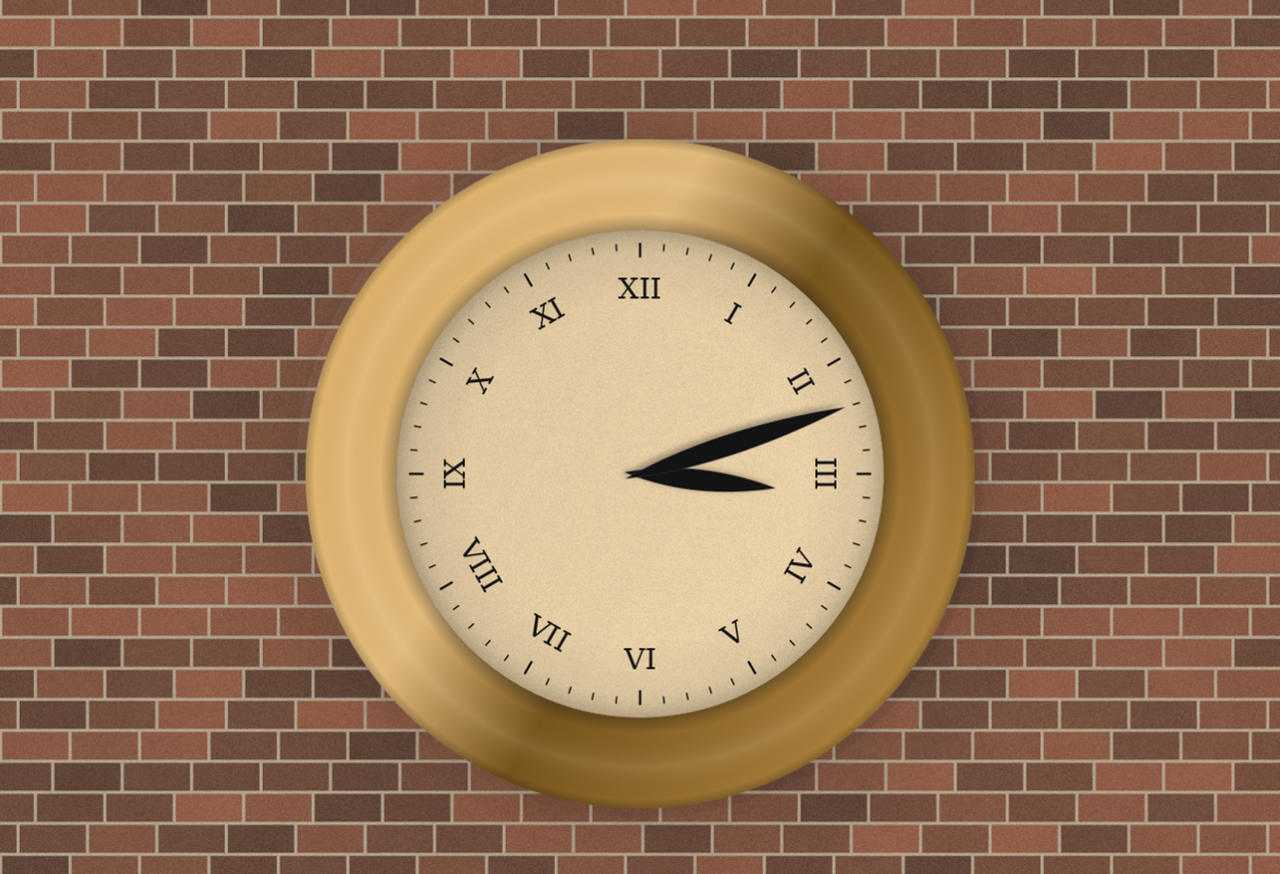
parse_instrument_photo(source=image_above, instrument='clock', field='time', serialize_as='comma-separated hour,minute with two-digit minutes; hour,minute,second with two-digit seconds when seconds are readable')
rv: 3,12
